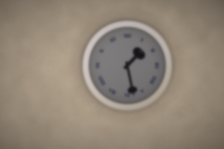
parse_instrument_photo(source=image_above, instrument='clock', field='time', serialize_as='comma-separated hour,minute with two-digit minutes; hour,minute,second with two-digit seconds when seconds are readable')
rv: 1,28
